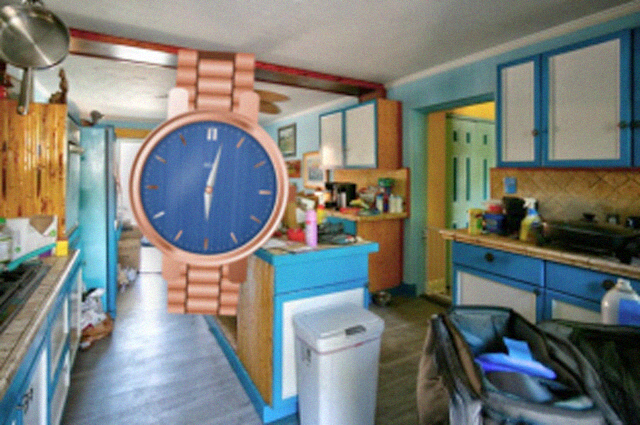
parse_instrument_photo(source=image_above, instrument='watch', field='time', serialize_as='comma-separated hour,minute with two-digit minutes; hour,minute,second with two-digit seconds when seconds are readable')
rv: 6,02
